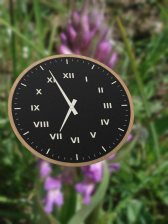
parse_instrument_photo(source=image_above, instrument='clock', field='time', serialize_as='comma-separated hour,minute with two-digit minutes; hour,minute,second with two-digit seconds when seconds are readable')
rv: 6,56
